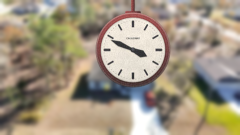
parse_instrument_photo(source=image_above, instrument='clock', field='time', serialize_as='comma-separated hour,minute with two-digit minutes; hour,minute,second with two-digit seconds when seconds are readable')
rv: 3,49
